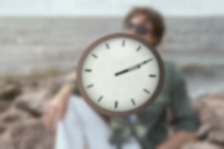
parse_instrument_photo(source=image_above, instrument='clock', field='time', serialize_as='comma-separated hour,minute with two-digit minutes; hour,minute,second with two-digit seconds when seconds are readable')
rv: 2,10
